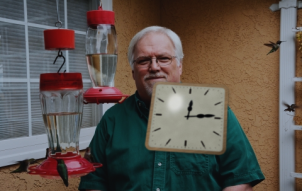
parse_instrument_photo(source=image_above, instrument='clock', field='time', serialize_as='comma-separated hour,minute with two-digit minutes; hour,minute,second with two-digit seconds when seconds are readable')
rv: 12,14
